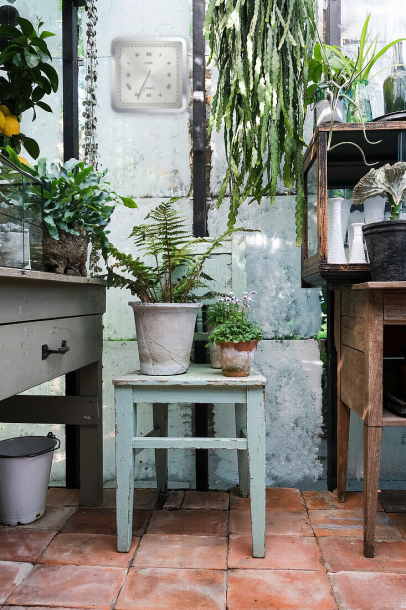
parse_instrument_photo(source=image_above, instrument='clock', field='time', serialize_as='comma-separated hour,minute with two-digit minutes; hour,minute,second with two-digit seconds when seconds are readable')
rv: 6,34
